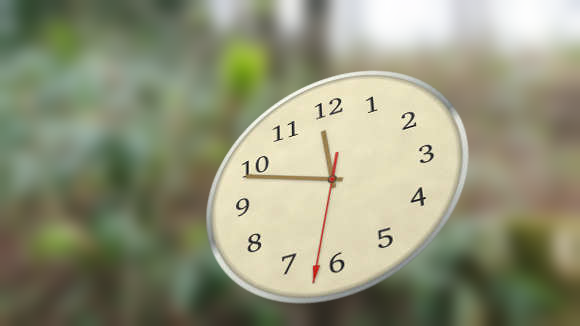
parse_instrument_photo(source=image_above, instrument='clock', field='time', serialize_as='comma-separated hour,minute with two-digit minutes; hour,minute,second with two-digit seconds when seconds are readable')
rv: 11,48,32
